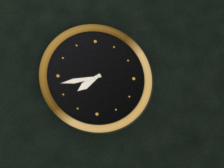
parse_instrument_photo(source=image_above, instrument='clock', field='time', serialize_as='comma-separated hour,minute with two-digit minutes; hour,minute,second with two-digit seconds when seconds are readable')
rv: 7,43
